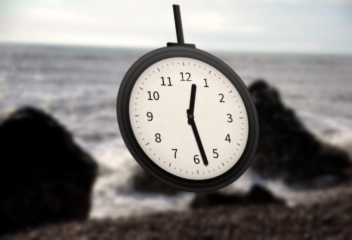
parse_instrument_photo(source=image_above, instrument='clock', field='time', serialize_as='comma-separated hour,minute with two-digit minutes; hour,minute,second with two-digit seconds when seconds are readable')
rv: 12,28
